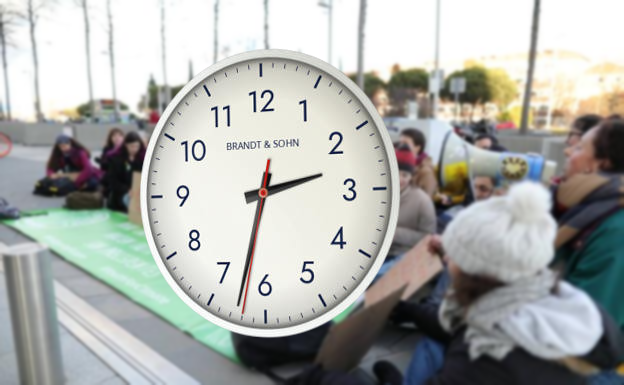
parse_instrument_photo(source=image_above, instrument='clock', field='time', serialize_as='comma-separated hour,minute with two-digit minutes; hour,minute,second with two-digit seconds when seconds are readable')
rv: 2,32,32
